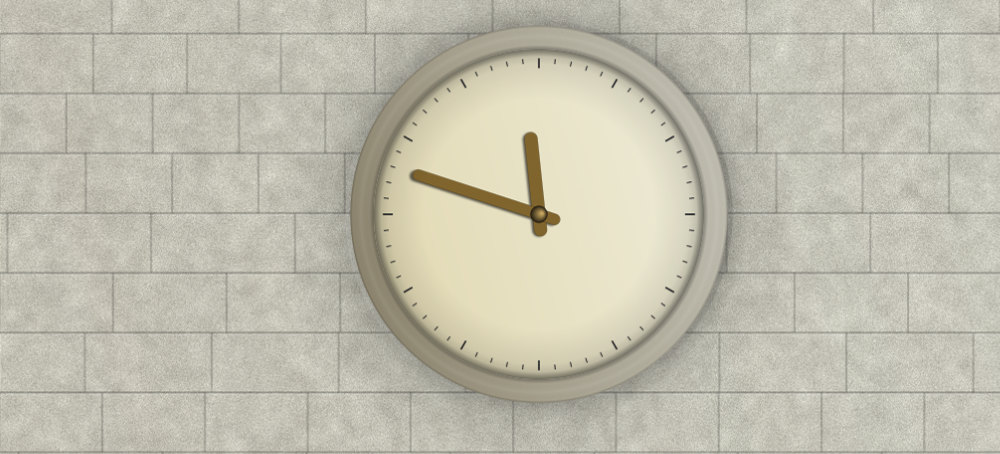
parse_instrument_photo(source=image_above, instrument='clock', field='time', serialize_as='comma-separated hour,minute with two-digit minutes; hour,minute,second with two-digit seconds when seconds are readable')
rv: 11,48
